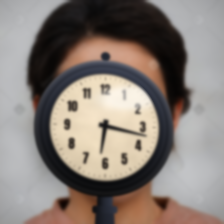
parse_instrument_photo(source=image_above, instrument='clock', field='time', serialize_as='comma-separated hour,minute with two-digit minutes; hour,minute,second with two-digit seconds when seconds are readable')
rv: 6,17
